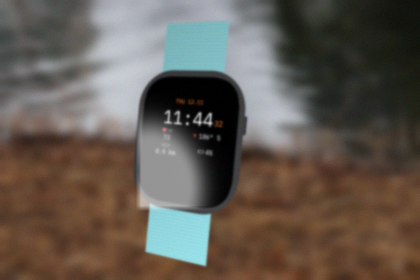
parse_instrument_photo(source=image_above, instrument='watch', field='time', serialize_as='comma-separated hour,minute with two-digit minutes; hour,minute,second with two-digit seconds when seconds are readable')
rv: 11,44
